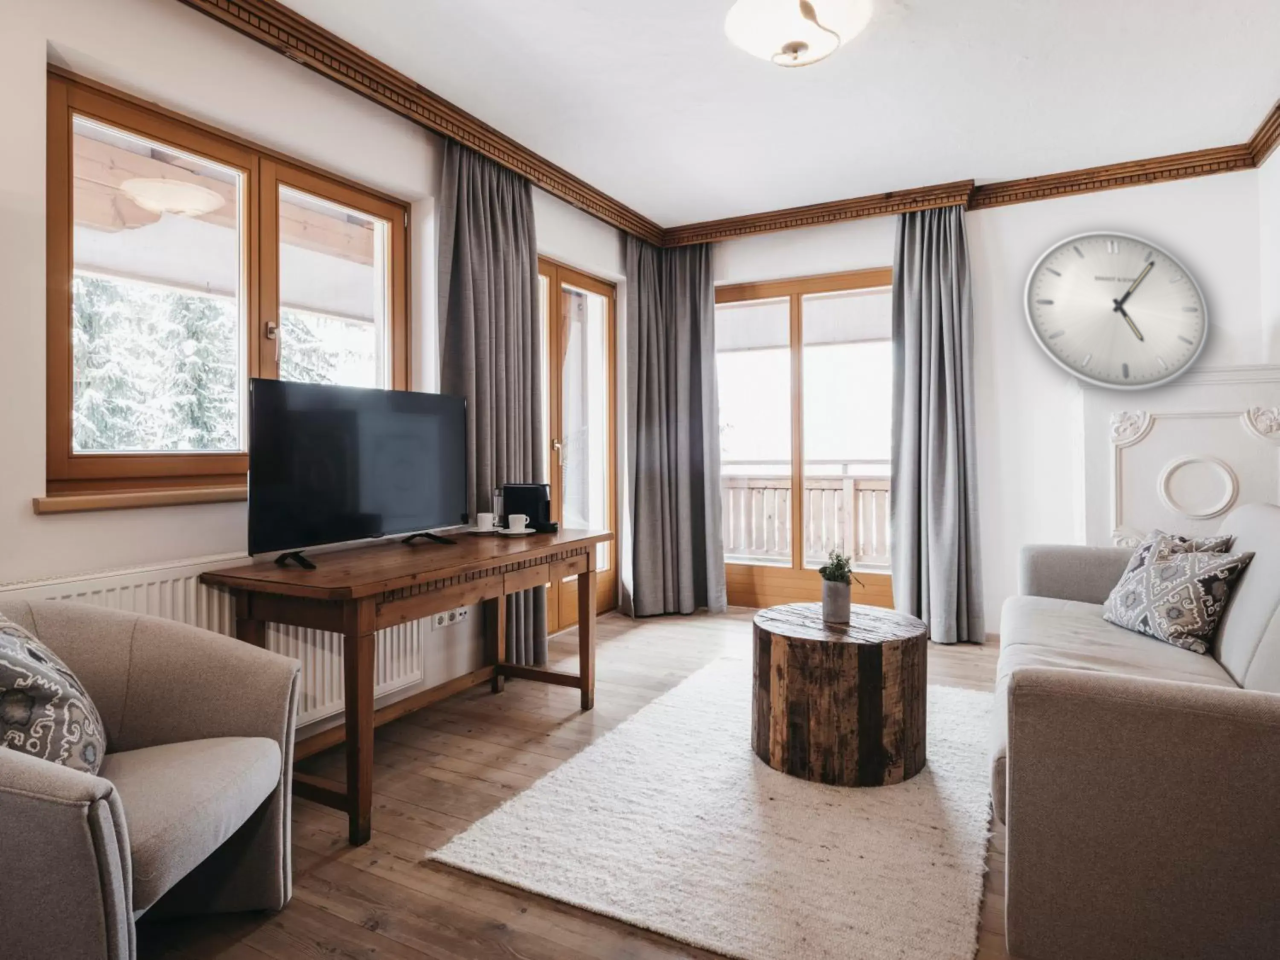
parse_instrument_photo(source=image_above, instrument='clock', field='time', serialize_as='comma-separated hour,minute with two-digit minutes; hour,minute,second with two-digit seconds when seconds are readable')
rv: 5,06
